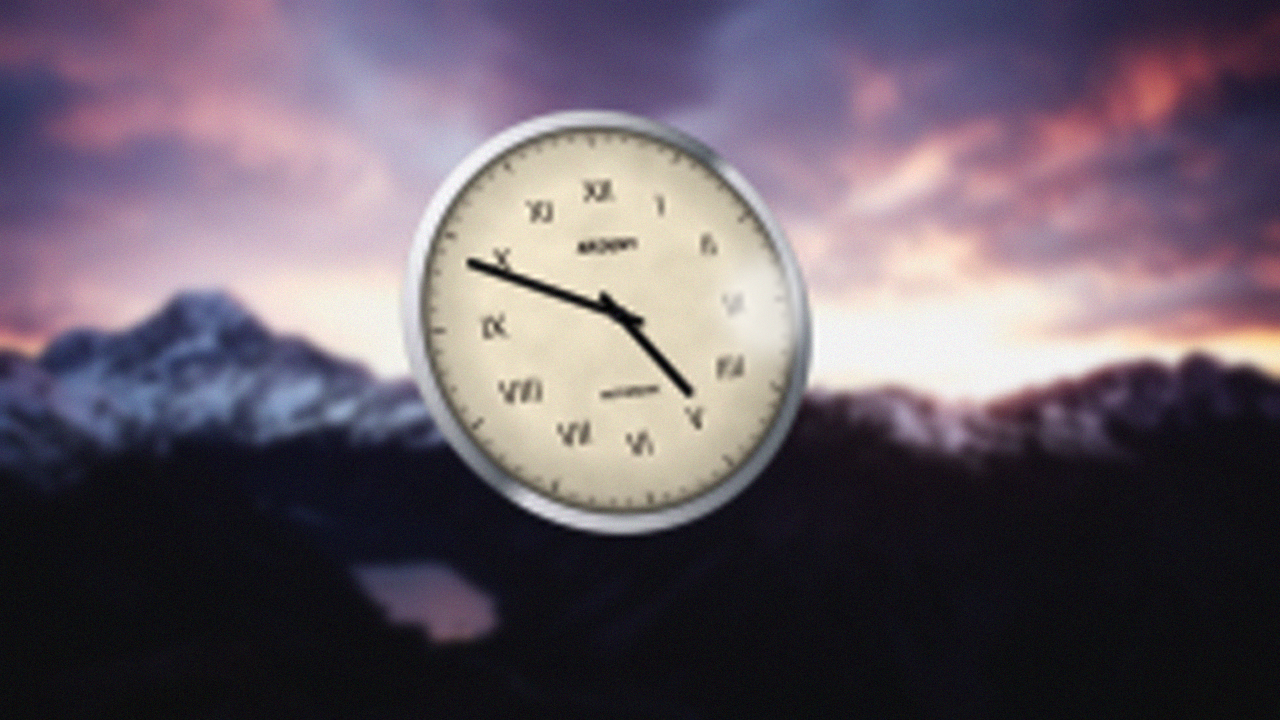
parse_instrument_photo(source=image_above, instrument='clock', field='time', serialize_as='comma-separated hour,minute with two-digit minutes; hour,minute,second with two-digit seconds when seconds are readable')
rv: 4,49
